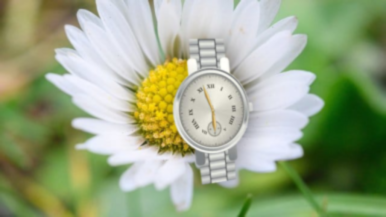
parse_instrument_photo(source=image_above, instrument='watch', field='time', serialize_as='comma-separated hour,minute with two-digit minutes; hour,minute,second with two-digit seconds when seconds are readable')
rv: 5,57
